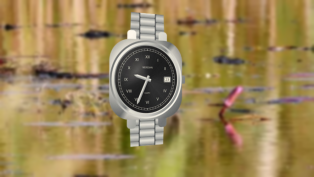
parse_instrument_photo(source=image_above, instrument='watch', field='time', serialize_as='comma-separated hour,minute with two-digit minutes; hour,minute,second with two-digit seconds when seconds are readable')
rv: 9,34
